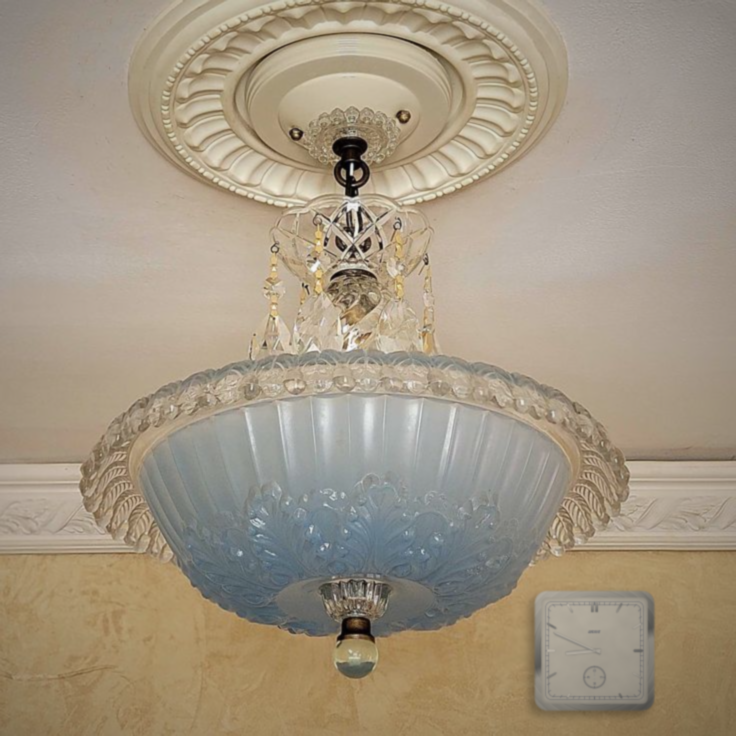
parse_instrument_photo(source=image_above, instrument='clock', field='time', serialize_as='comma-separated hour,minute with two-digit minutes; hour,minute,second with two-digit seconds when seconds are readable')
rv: 8,49
